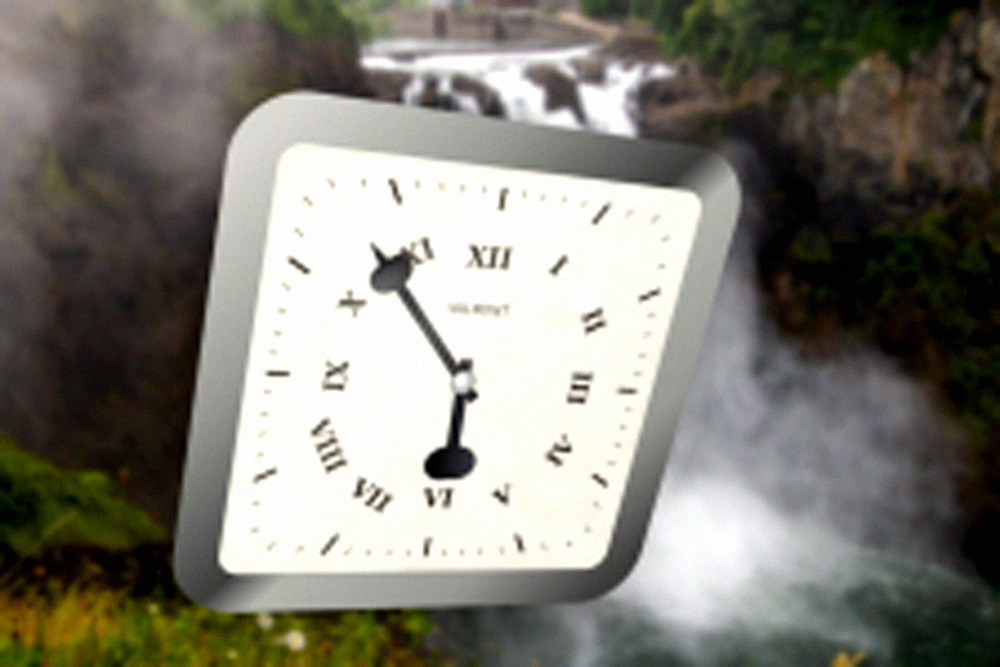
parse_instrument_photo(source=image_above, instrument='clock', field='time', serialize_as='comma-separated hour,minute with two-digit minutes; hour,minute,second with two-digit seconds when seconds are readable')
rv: 5,53
